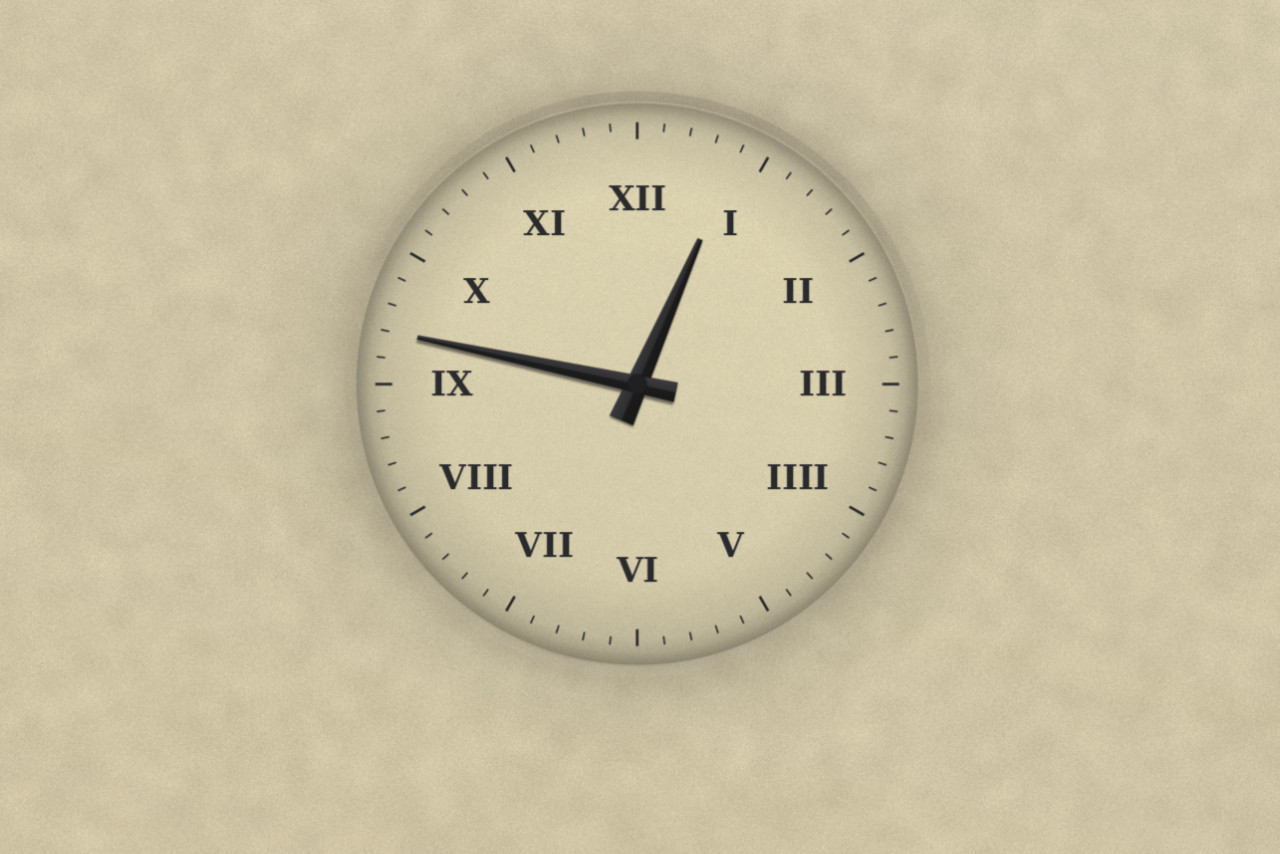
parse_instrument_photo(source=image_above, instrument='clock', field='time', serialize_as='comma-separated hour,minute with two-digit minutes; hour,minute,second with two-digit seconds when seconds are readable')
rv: 12,47
